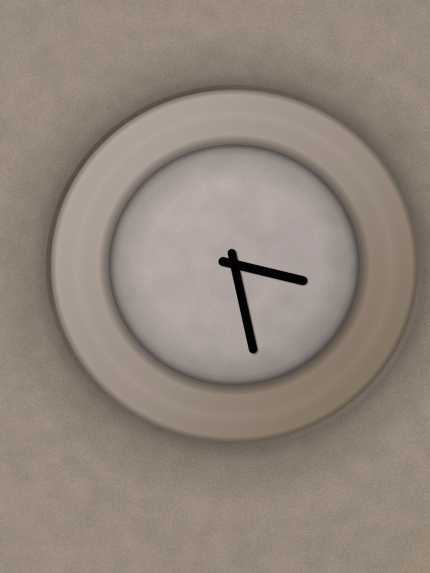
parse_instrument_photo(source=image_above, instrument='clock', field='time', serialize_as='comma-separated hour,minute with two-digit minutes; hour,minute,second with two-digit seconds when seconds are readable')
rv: 3,28
